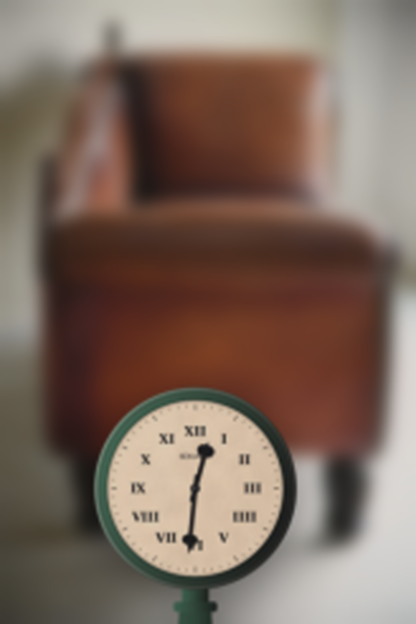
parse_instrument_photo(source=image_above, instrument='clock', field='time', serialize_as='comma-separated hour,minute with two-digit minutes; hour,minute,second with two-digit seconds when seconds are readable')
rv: 12,31
